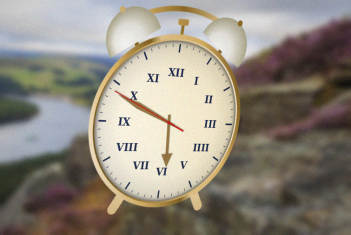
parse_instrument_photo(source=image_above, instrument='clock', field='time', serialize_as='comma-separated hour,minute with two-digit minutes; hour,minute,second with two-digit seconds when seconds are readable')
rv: 5,48,49
